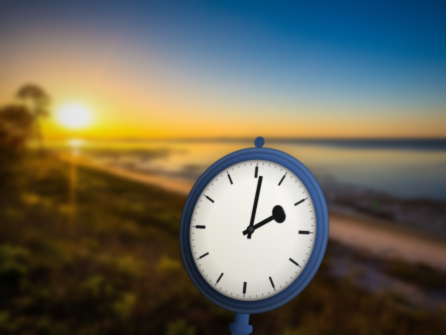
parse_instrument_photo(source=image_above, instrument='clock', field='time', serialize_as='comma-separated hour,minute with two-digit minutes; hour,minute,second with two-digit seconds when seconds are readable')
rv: 2,01
